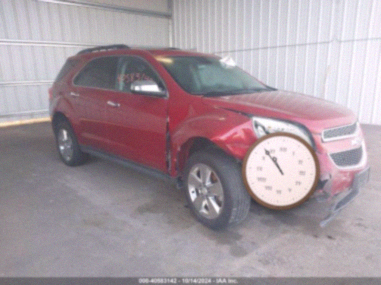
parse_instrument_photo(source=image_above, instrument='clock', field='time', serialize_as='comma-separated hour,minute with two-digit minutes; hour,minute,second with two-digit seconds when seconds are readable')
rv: 10,53
